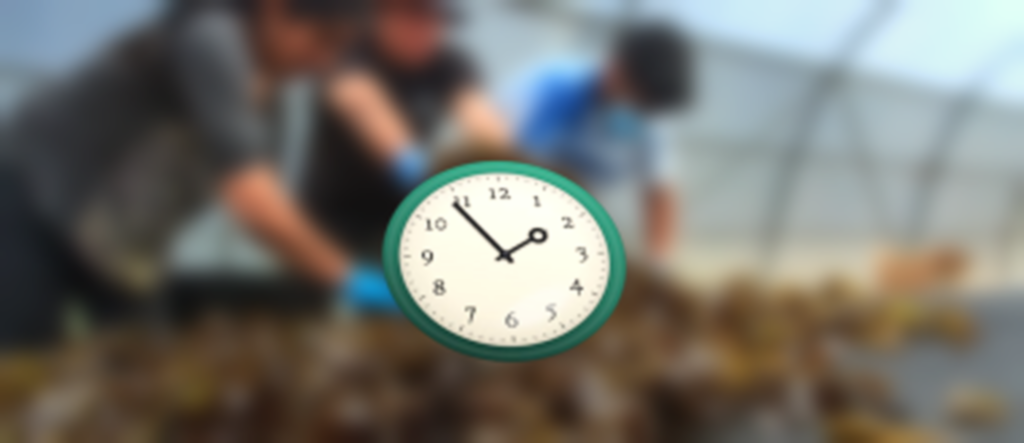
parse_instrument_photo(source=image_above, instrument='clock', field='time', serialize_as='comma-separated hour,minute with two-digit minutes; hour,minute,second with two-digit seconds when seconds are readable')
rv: 1,54
